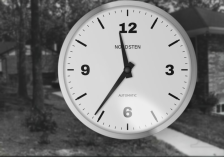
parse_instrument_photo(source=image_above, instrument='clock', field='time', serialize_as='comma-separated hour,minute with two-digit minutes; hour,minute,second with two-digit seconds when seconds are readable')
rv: 11,36
